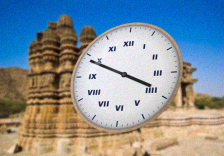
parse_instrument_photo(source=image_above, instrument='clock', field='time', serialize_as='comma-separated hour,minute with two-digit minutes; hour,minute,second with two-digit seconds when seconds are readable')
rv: 3,49
